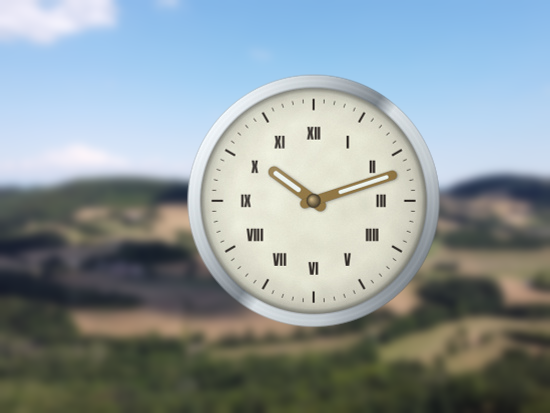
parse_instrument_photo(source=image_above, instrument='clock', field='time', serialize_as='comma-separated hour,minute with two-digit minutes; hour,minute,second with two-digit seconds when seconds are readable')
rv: 10,12
